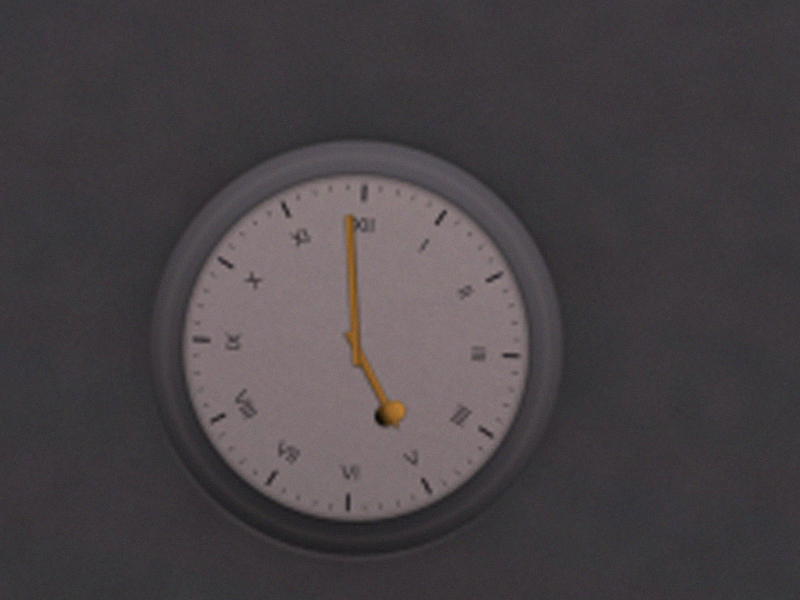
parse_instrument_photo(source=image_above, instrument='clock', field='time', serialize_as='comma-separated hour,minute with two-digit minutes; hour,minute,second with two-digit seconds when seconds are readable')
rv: 4,59
